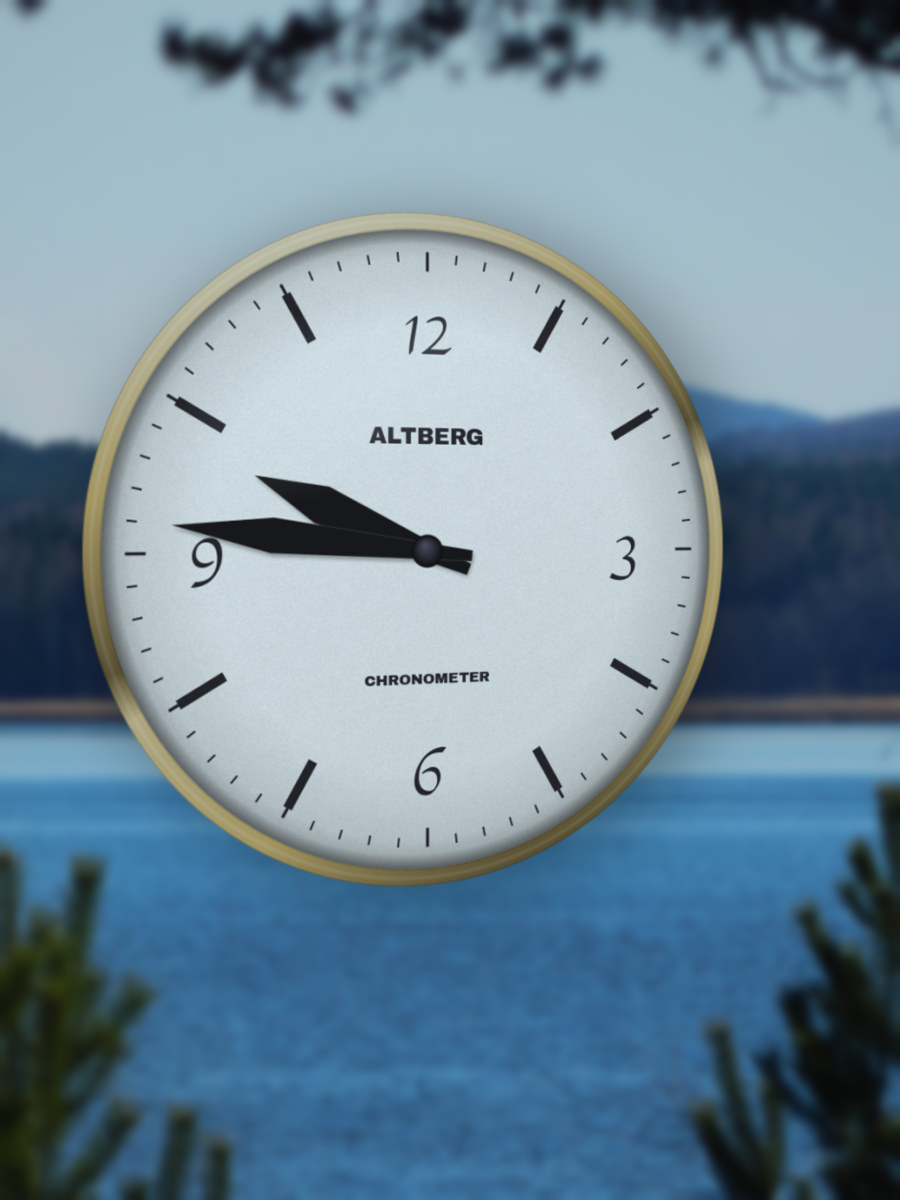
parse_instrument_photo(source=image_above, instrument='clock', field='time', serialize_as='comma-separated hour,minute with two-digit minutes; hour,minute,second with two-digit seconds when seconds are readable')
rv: 9,46
